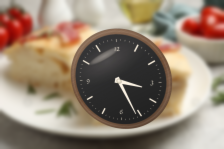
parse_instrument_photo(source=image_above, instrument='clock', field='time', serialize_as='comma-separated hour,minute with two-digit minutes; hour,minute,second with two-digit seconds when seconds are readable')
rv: 3,26
